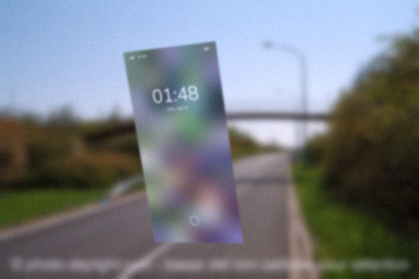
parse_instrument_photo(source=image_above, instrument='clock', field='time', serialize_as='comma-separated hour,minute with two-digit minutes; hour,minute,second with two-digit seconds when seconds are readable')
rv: 1,48
